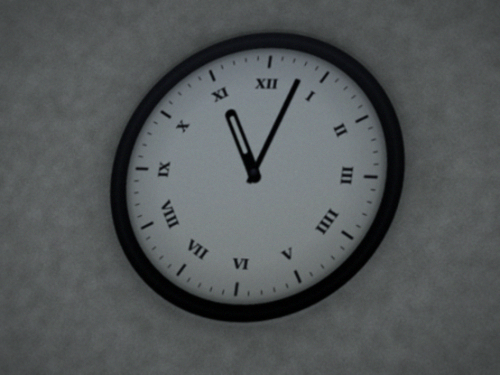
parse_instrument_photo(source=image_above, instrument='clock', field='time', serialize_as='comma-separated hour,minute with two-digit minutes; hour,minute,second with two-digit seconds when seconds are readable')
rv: 11,03
